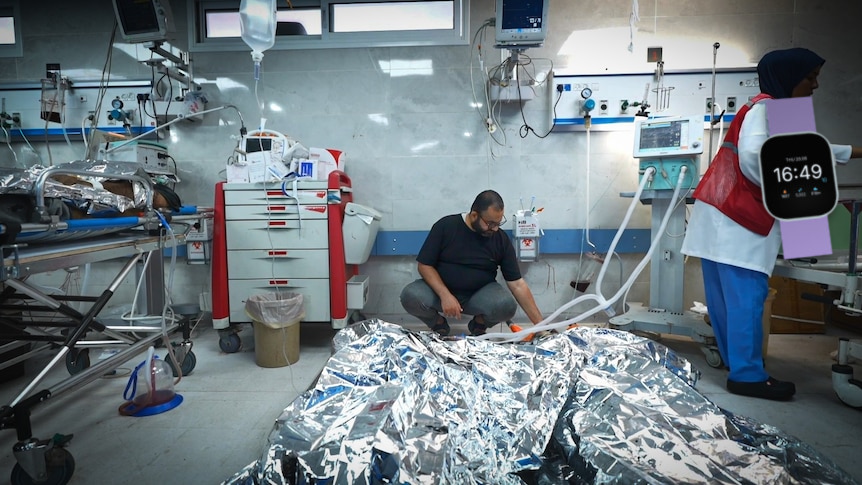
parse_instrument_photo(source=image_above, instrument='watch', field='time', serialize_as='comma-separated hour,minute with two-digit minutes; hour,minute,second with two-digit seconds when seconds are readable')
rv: 16,49
